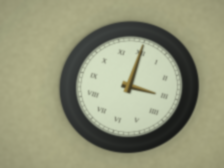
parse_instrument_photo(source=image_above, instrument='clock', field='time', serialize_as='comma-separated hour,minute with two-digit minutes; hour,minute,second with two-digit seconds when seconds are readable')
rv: 3,00
